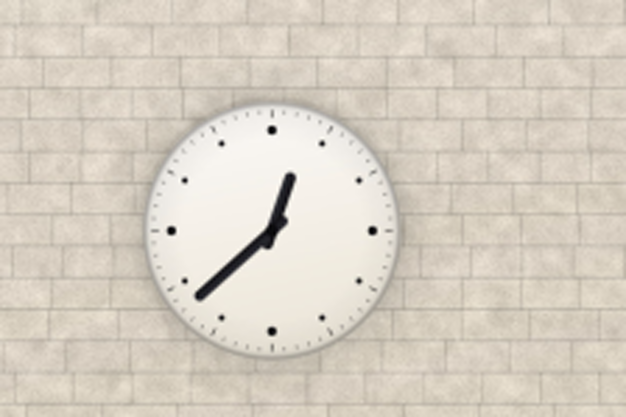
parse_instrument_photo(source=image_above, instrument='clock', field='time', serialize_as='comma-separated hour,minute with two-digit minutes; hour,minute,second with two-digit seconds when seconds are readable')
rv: 12,38
